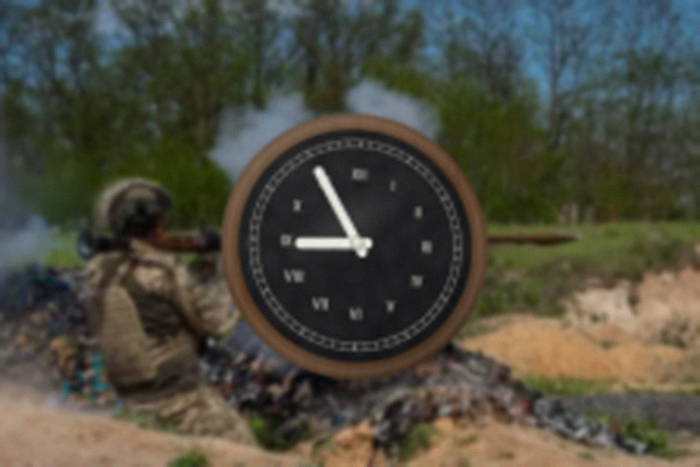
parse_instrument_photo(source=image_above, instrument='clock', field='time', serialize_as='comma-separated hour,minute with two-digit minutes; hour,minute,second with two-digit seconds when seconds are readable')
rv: 8,55
